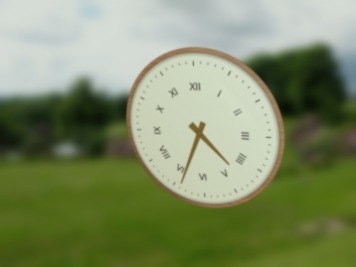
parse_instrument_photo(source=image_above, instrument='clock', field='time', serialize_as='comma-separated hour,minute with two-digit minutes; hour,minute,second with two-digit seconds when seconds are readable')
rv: 4,34
